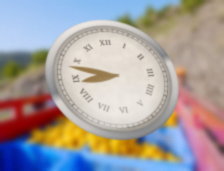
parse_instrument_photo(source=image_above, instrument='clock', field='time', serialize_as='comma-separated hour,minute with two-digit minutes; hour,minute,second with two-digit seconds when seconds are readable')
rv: 8,48
